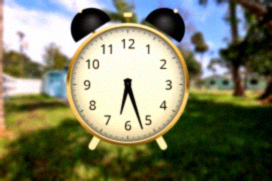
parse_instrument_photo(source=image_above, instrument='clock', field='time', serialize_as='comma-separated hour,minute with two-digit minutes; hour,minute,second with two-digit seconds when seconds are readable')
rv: 6,27
